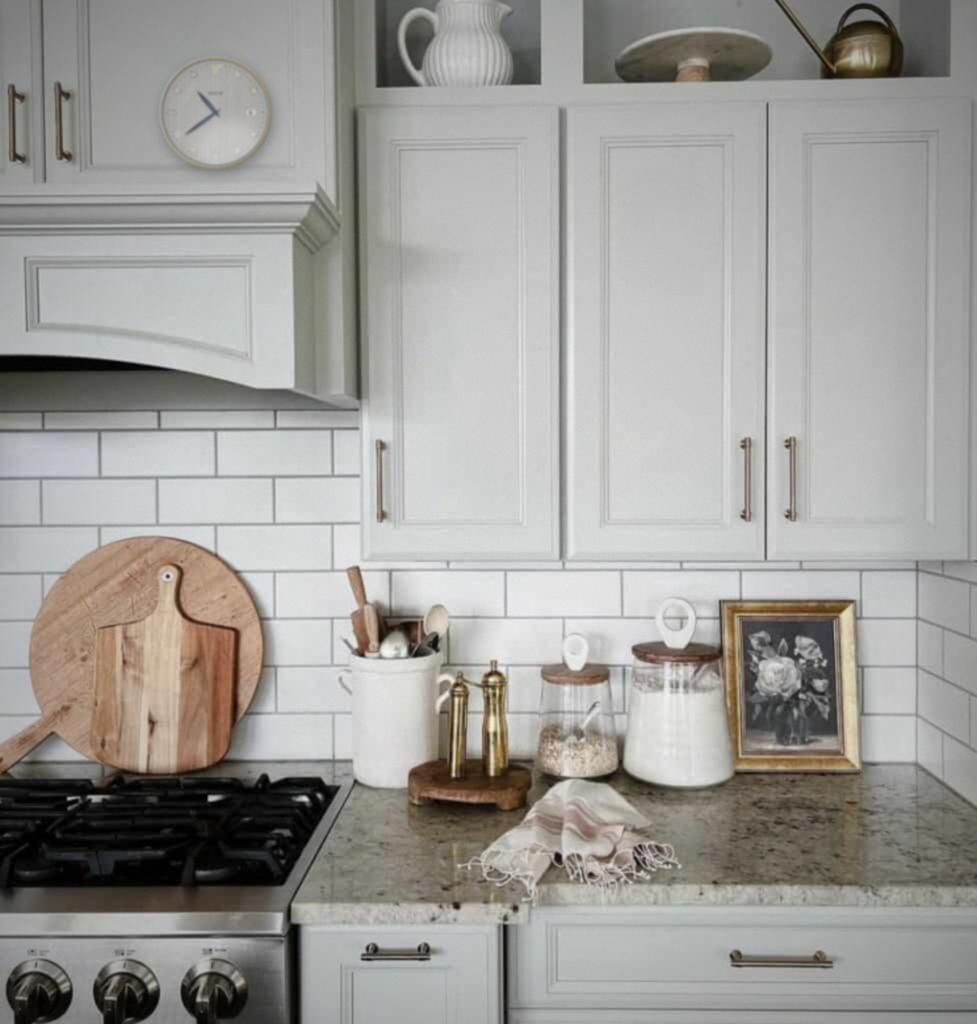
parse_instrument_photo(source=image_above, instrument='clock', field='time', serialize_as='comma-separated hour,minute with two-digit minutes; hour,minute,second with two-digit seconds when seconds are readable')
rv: 10,39
